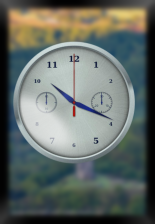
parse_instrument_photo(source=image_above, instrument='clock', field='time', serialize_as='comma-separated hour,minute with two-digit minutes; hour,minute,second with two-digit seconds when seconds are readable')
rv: 10,19
